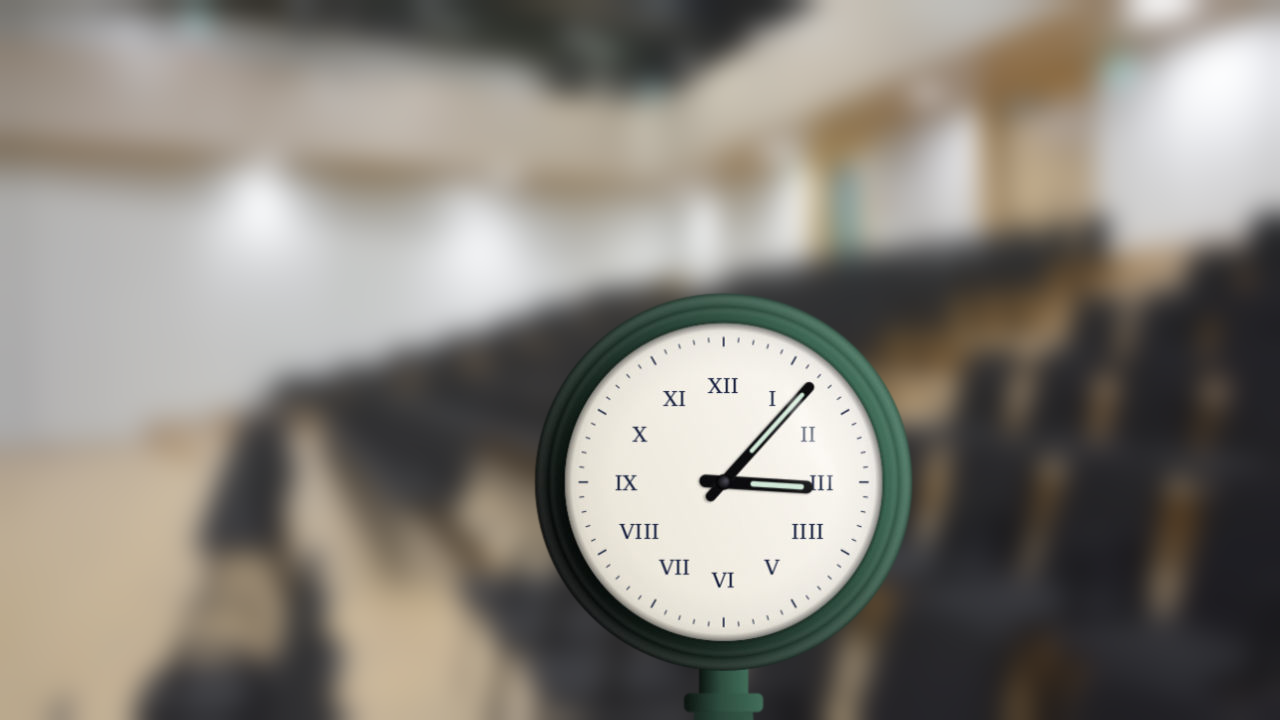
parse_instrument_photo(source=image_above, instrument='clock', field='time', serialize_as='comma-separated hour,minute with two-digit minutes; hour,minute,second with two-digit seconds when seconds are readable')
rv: 3,07
